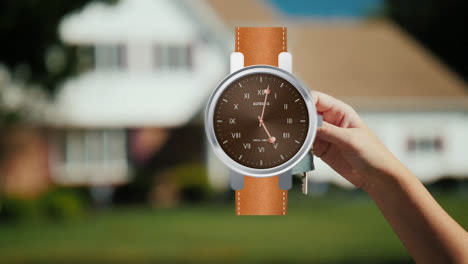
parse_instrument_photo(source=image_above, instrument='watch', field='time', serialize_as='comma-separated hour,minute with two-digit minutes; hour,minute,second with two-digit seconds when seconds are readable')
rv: 5,02
